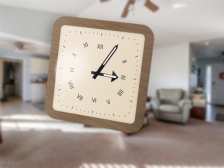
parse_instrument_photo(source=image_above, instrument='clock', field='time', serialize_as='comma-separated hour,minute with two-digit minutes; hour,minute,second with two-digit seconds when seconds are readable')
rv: 3,05
